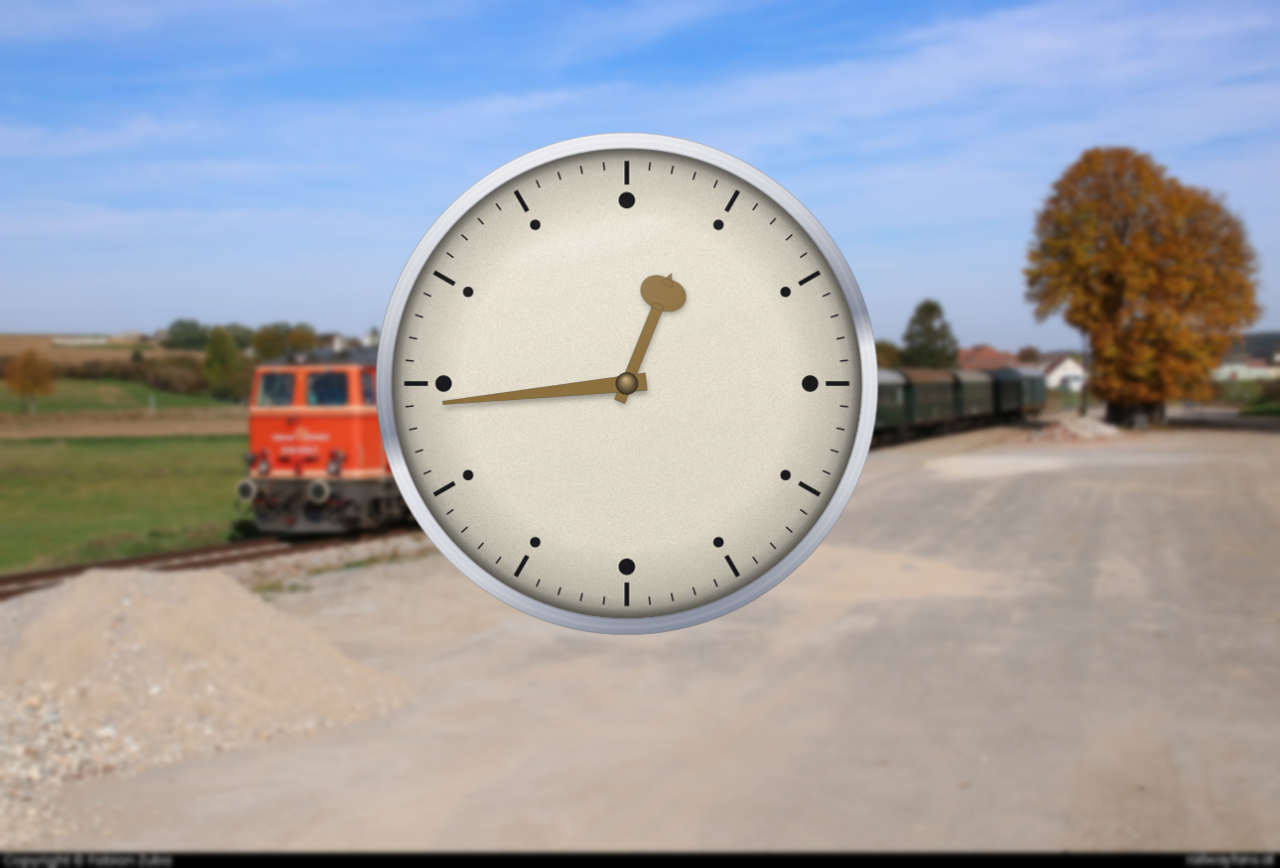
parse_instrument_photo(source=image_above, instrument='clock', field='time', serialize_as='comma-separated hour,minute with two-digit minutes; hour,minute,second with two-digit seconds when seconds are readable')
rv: 12,44
